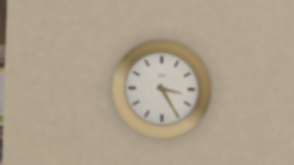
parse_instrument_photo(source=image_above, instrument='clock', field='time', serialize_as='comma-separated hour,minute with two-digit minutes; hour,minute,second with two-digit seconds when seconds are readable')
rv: 3,25
